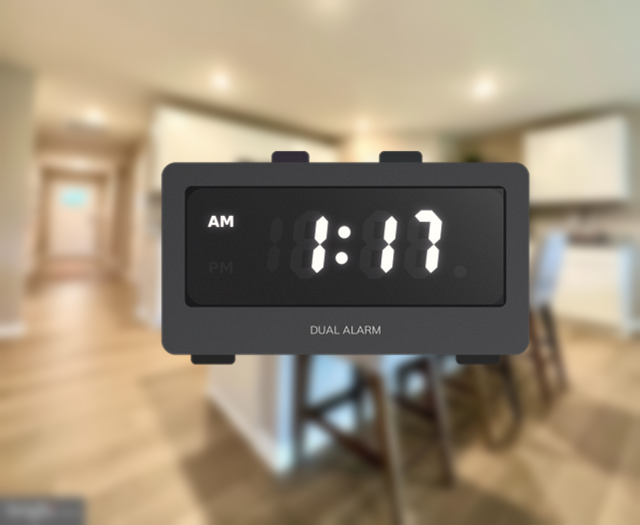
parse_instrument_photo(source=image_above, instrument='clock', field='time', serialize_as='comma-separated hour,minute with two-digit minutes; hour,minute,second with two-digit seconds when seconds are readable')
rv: 1,17
